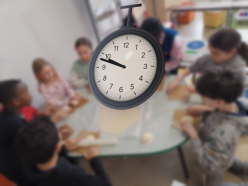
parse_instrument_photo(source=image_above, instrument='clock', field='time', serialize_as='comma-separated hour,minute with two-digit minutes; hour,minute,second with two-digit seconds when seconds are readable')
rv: 9,48
